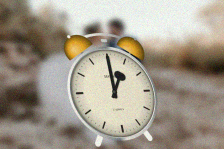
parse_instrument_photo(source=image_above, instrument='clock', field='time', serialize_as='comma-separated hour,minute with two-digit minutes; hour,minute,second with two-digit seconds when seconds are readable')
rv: 1,00
